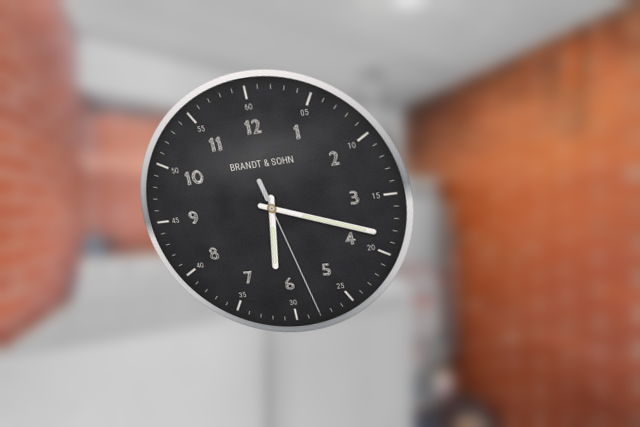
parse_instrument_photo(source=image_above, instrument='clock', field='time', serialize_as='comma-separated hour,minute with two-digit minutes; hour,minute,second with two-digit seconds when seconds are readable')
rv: 6,18,28
